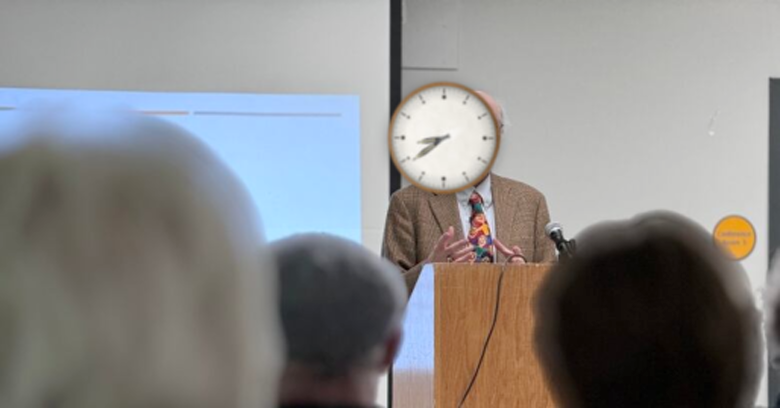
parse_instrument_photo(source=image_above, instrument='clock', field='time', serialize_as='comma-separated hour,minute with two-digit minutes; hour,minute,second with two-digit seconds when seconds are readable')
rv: 8,39
